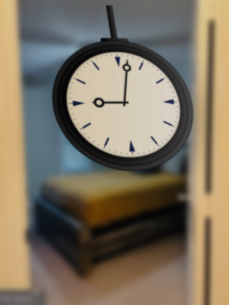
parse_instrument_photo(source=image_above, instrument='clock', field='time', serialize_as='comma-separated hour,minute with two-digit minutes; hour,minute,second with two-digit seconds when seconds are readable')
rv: 9,02
